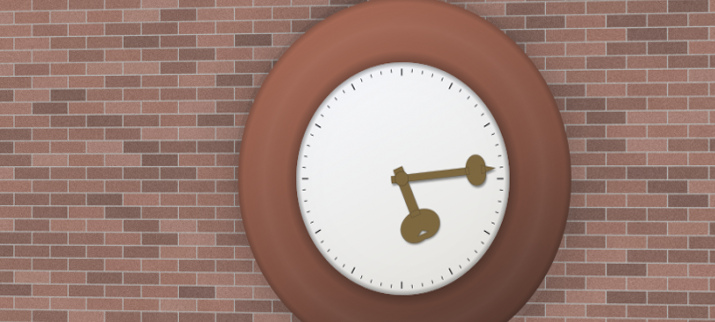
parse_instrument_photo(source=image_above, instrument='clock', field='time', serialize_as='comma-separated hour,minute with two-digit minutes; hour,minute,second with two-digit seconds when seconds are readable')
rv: 5,14
